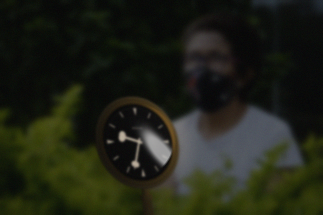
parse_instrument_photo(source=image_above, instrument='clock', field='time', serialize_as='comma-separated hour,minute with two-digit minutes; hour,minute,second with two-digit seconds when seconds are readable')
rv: 9,33
